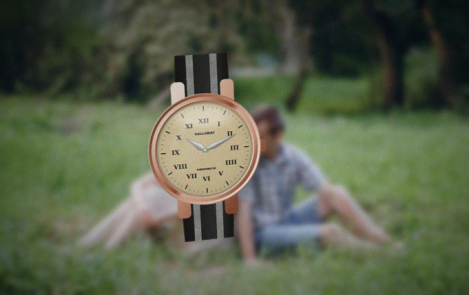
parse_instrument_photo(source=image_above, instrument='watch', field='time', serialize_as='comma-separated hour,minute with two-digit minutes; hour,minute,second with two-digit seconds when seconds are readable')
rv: 10,11
